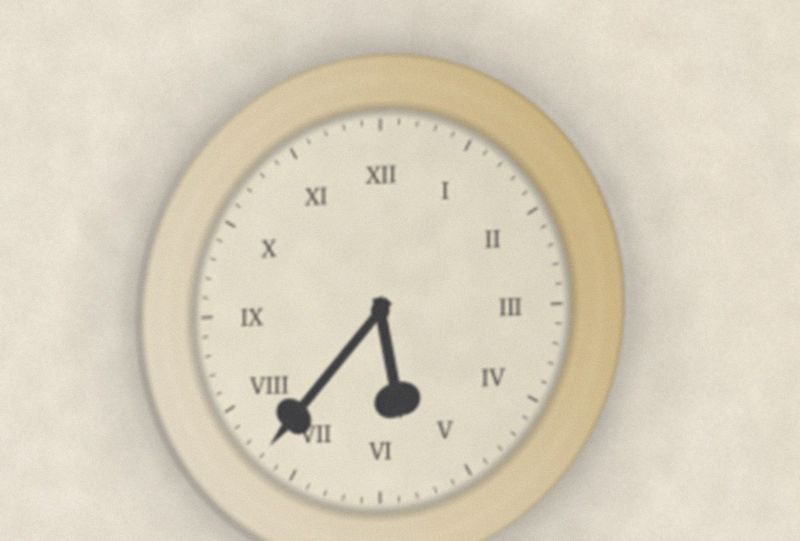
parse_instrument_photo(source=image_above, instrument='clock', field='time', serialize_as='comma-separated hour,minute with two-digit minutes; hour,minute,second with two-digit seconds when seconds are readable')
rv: 5,37
